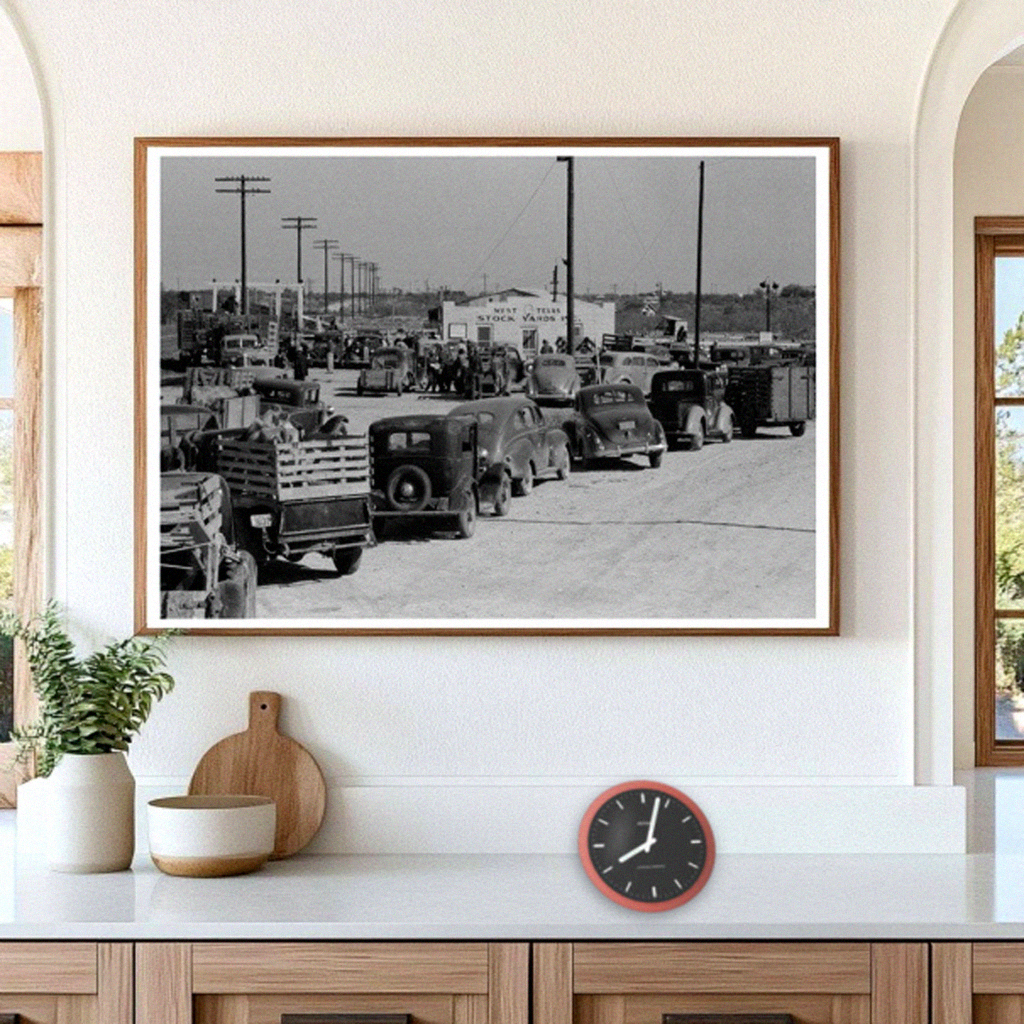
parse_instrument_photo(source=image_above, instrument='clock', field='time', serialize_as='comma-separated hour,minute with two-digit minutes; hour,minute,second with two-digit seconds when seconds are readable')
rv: 8,03
